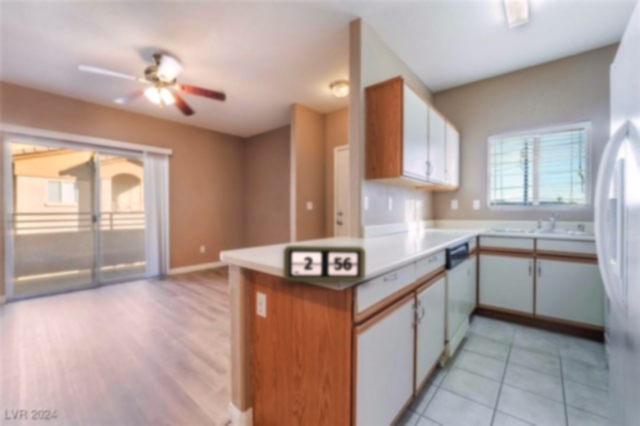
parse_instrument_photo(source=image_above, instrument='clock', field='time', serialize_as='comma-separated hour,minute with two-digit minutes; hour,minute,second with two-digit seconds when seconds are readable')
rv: 2,56
